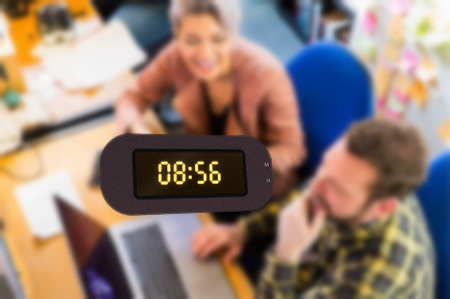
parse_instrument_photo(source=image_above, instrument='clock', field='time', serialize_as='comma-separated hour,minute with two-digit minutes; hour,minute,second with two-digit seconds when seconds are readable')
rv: 8,56
